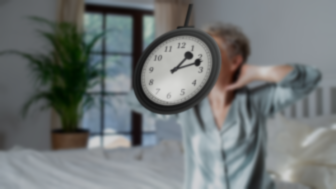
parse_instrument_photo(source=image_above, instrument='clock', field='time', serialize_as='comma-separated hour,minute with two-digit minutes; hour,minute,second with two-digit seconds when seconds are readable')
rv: 1,12
